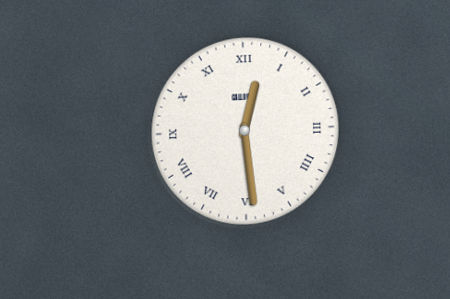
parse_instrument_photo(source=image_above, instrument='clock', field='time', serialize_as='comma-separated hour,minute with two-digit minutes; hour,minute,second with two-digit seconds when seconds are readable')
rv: 12,29
